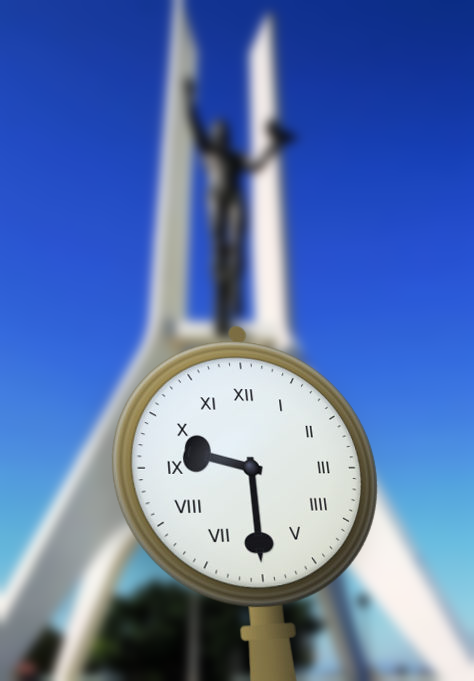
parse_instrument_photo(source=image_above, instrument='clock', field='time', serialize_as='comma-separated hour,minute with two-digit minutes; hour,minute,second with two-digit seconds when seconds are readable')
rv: 9,30
